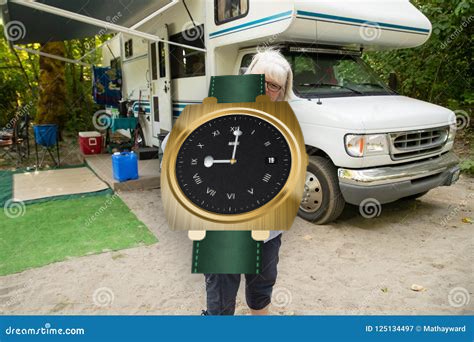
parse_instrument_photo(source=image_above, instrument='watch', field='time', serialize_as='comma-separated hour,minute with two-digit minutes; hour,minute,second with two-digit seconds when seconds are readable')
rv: 9,01
